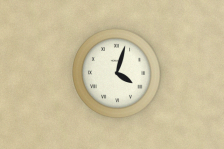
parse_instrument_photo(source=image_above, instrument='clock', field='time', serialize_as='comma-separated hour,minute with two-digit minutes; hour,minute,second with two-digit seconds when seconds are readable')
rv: 4,03
